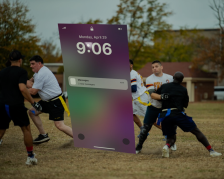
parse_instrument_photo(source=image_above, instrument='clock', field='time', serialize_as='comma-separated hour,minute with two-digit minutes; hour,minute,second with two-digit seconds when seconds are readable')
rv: 9,06
